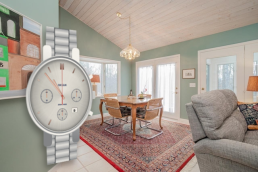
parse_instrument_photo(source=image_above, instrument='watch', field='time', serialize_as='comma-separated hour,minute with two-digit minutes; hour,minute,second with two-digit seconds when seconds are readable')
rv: 10,53
